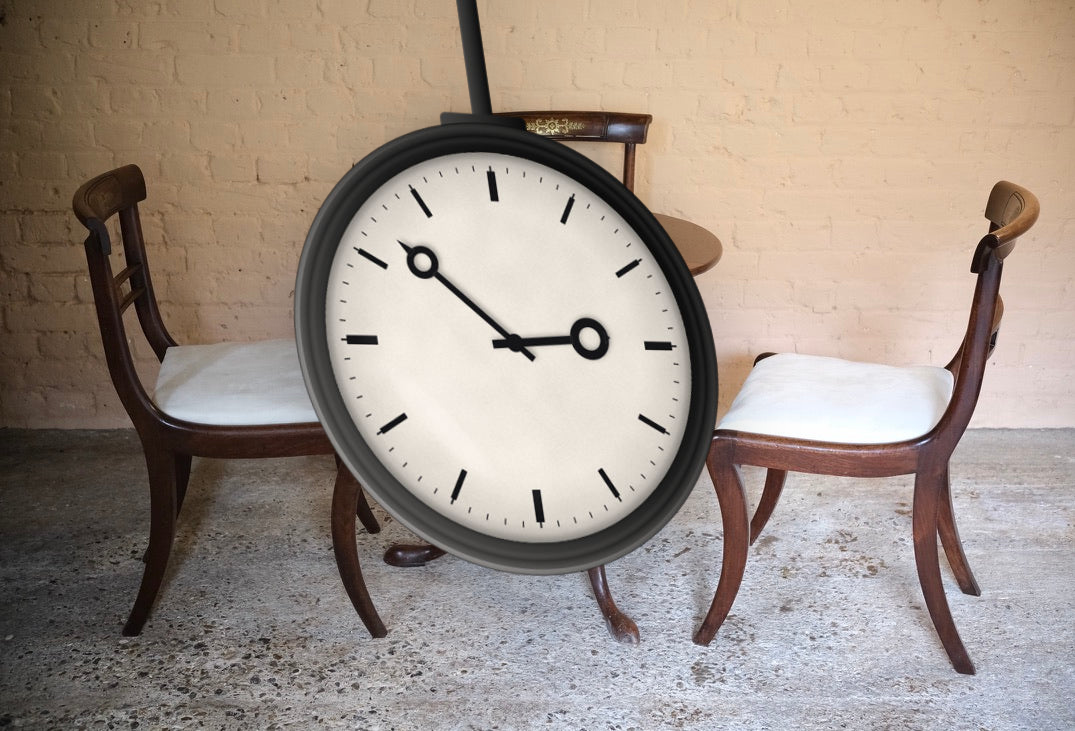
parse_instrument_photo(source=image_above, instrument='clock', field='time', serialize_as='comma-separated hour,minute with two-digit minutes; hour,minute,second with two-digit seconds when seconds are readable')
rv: 2,52
